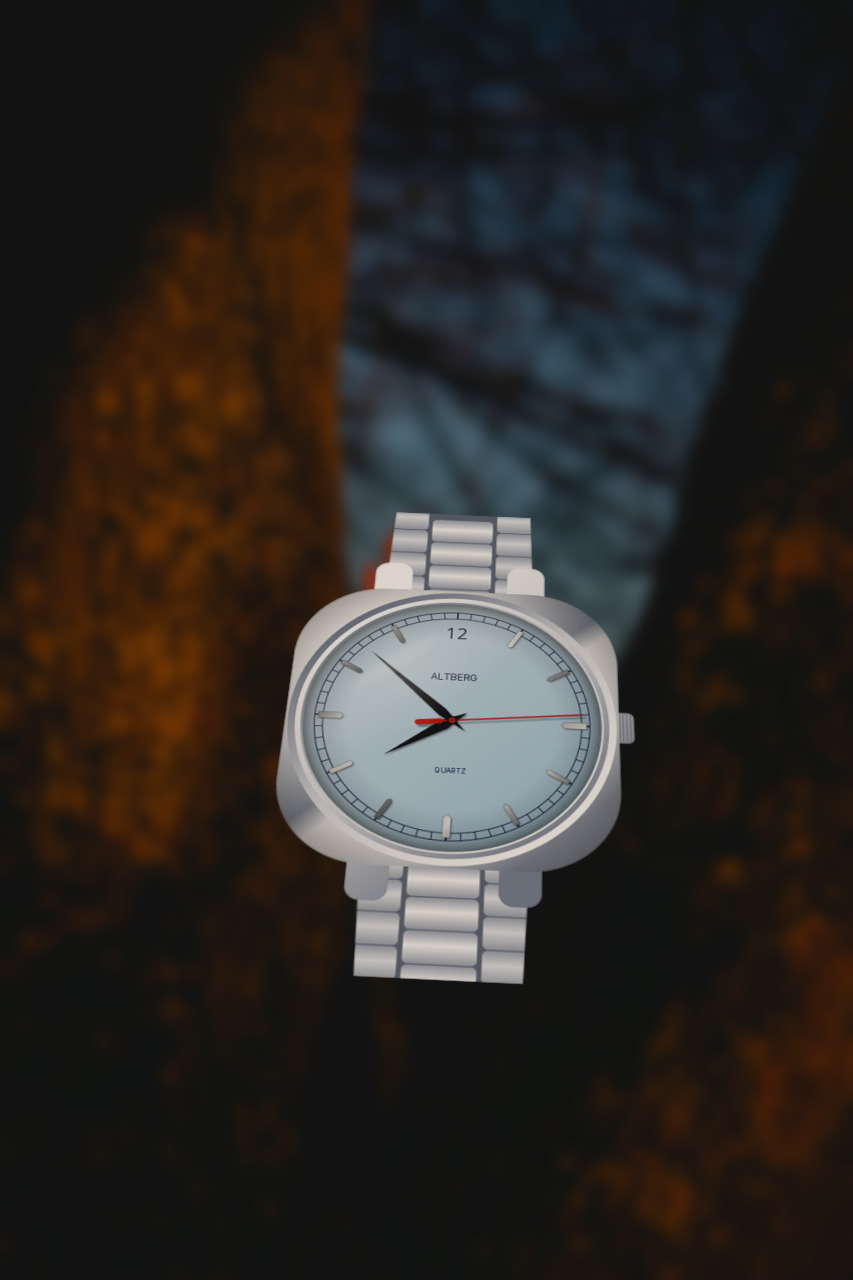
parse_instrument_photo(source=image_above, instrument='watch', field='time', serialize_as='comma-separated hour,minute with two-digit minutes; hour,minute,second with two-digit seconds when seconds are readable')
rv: 7,52,14
